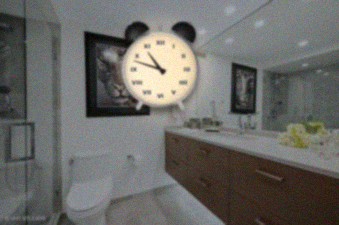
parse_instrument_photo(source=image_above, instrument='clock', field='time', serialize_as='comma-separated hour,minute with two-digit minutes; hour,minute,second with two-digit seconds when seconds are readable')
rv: 10,48
